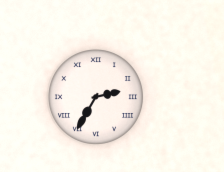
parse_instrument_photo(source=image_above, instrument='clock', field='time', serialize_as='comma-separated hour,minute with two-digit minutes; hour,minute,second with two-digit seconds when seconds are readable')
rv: 2,35
